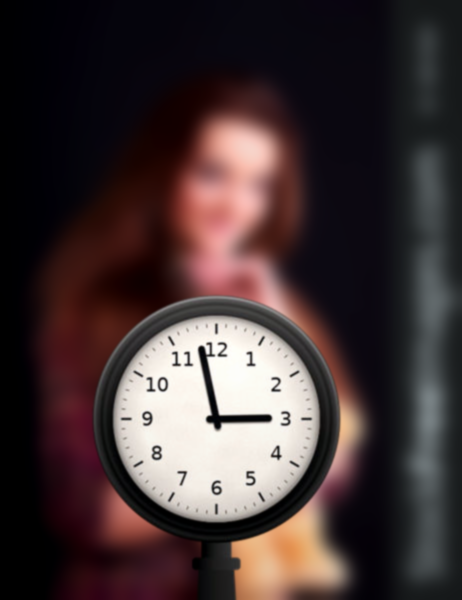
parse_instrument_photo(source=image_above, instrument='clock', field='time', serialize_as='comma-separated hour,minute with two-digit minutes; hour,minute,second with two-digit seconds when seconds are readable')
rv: 2,58
